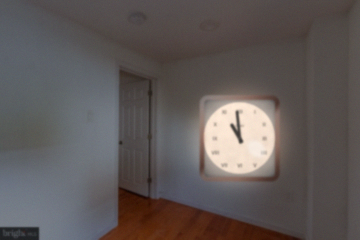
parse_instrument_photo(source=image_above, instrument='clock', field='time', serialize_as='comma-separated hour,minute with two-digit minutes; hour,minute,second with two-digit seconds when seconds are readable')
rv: 10,59
